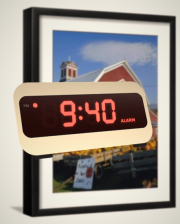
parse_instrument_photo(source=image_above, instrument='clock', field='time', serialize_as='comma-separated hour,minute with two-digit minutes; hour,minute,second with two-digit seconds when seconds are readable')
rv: 9,40
